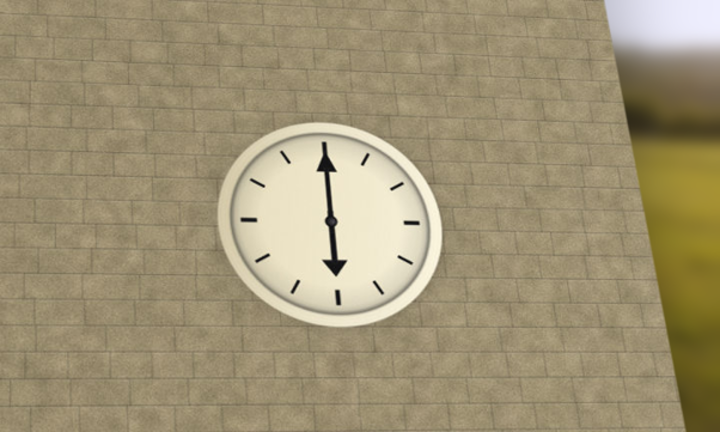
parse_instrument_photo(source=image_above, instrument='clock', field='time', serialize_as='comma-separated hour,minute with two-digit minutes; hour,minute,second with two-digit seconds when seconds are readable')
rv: 6,00
